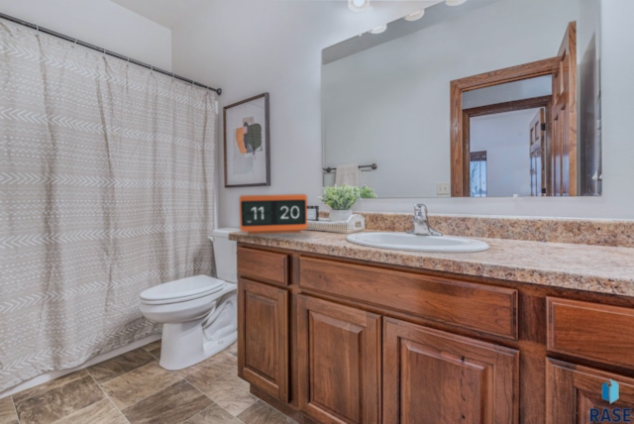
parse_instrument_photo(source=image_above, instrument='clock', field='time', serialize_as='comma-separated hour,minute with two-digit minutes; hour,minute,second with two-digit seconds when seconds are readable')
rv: 11,20
